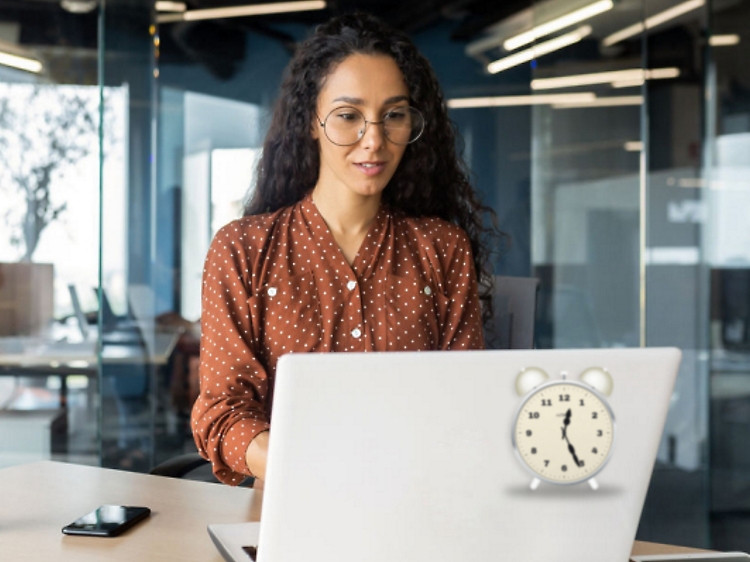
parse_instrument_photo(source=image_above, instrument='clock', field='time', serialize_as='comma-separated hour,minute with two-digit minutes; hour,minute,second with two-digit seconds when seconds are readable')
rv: 12,26
